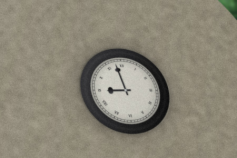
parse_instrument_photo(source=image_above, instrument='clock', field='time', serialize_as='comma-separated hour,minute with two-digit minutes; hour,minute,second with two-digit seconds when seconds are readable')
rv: 8,58
